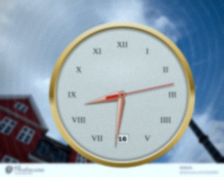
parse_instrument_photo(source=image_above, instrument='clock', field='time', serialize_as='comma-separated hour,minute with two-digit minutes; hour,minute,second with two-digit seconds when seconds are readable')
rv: 8,31,13
